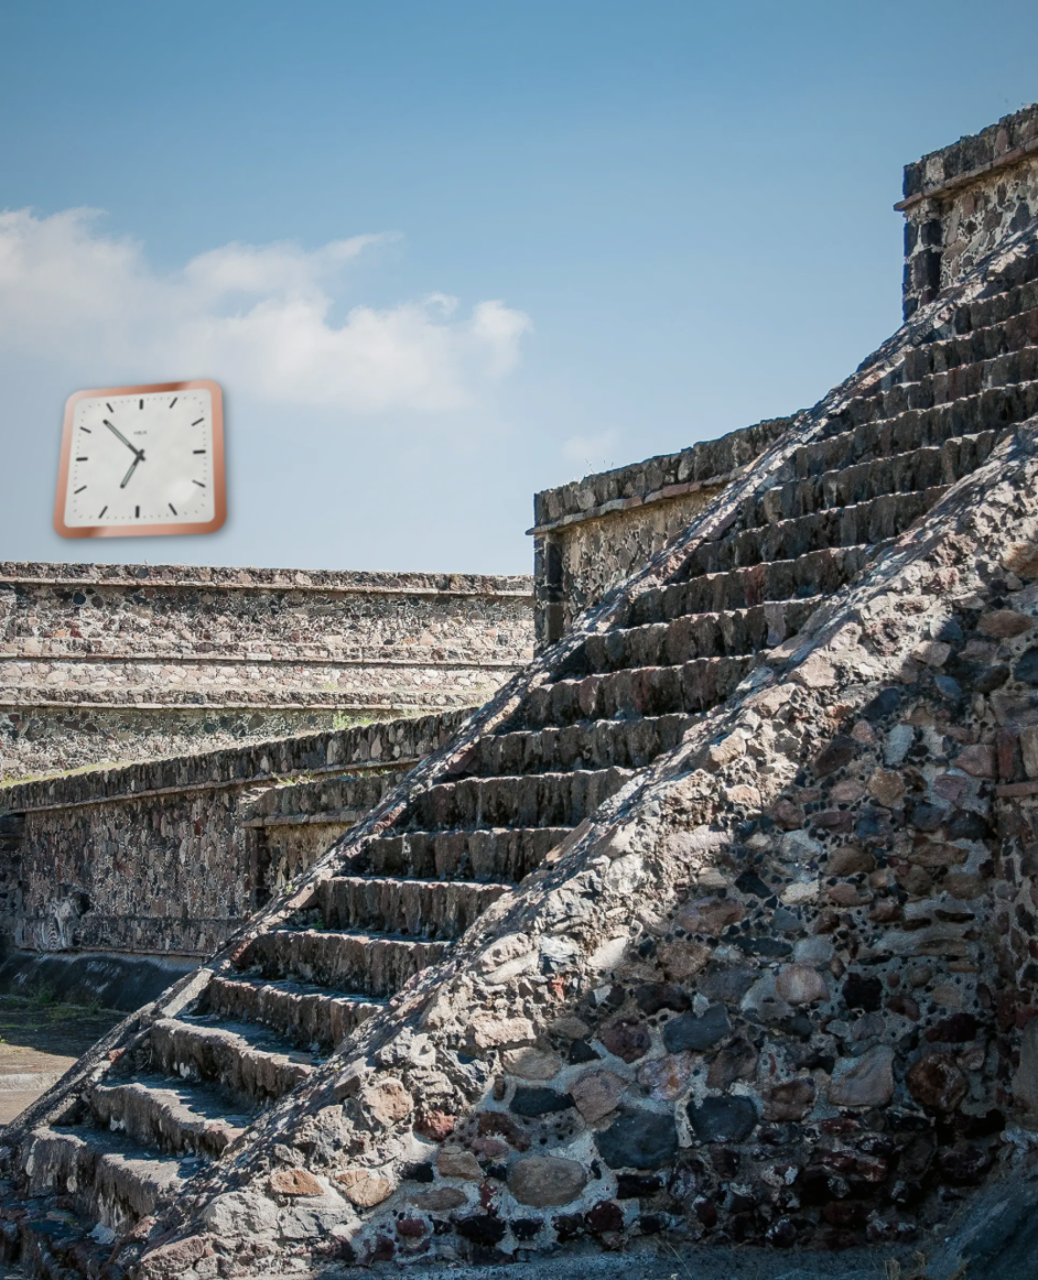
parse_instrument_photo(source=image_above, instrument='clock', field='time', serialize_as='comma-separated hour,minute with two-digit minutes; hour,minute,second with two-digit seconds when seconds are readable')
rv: 6,53
